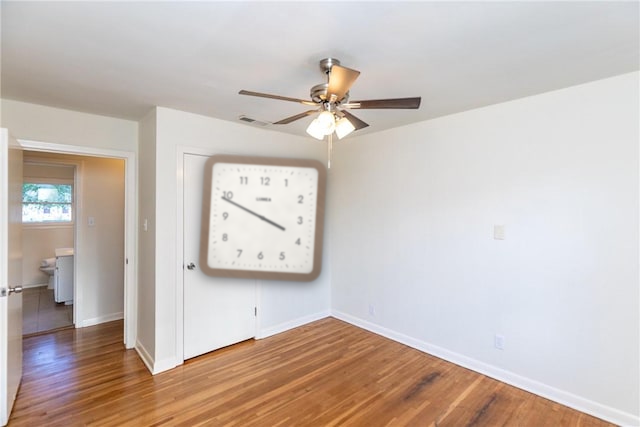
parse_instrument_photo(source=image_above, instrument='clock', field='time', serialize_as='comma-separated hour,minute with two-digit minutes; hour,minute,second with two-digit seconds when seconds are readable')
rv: 3,49
